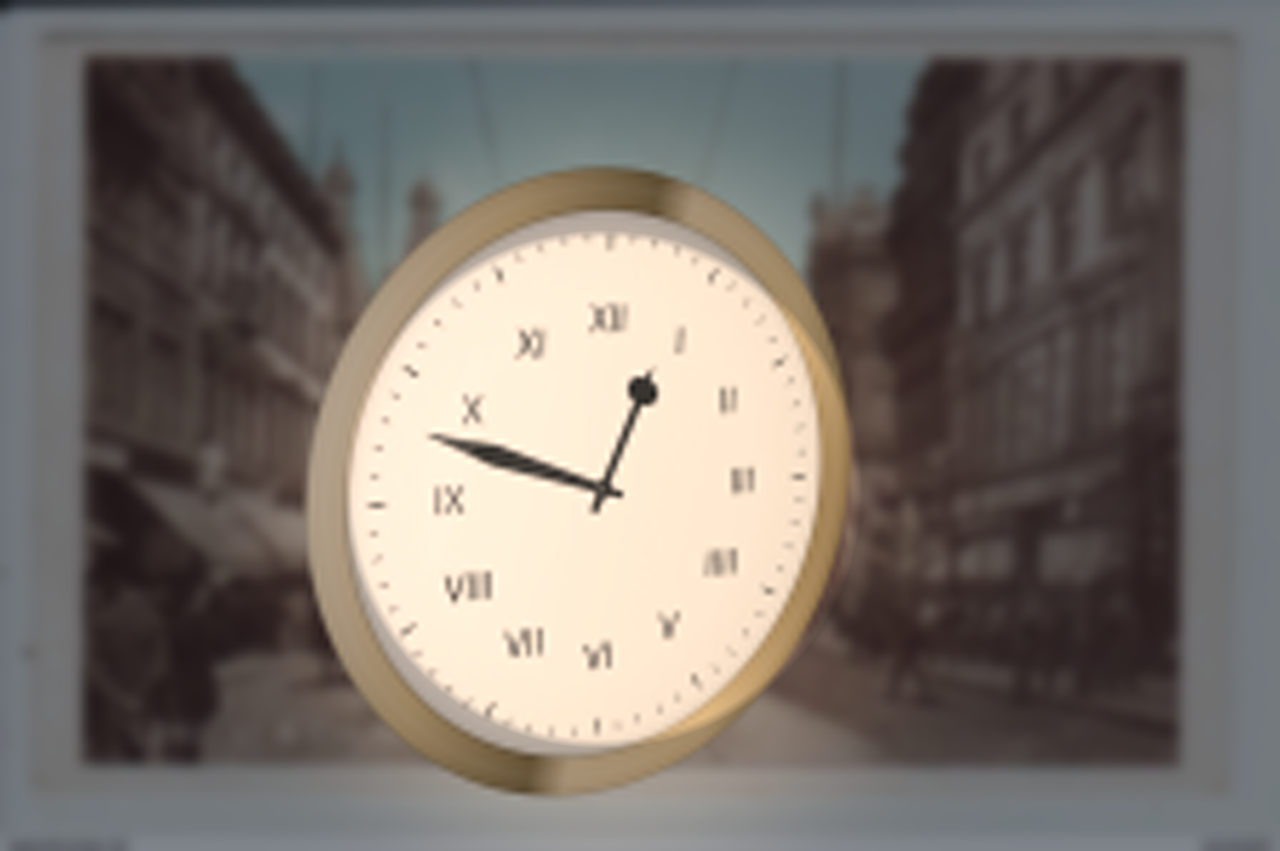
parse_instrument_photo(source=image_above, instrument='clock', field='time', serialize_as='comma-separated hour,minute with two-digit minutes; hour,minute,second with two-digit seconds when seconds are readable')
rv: 12,48
